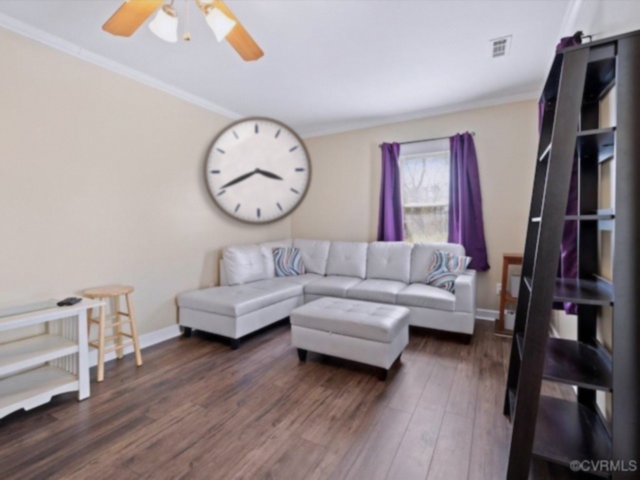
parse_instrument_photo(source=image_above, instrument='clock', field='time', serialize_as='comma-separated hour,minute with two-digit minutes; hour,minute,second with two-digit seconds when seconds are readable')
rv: 3,41
